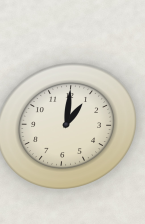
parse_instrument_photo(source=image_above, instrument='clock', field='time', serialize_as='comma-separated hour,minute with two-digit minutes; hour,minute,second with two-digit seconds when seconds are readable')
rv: 1,00
